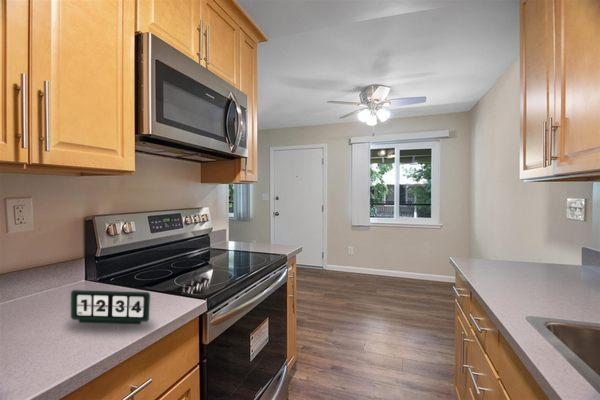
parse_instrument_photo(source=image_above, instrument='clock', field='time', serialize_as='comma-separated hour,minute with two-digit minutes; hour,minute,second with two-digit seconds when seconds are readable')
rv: 12,34
